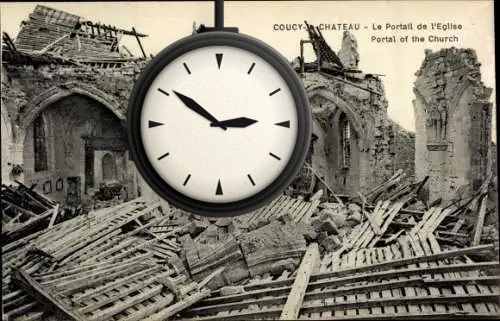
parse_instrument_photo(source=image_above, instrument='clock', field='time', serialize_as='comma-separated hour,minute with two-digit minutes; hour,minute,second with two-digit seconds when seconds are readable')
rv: 2,51
